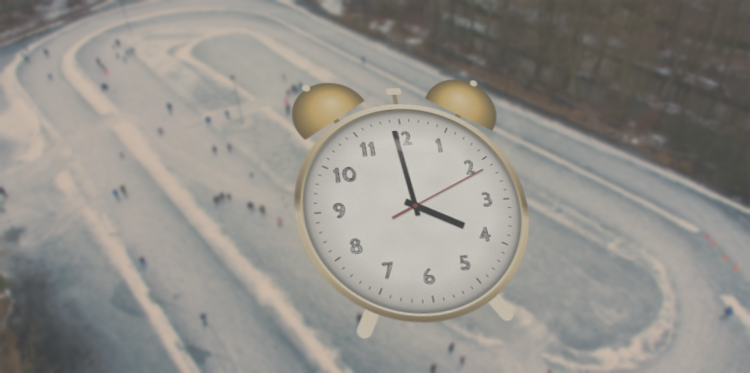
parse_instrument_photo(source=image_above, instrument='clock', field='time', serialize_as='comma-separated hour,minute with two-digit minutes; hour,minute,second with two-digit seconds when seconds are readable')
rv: 3,59,11
